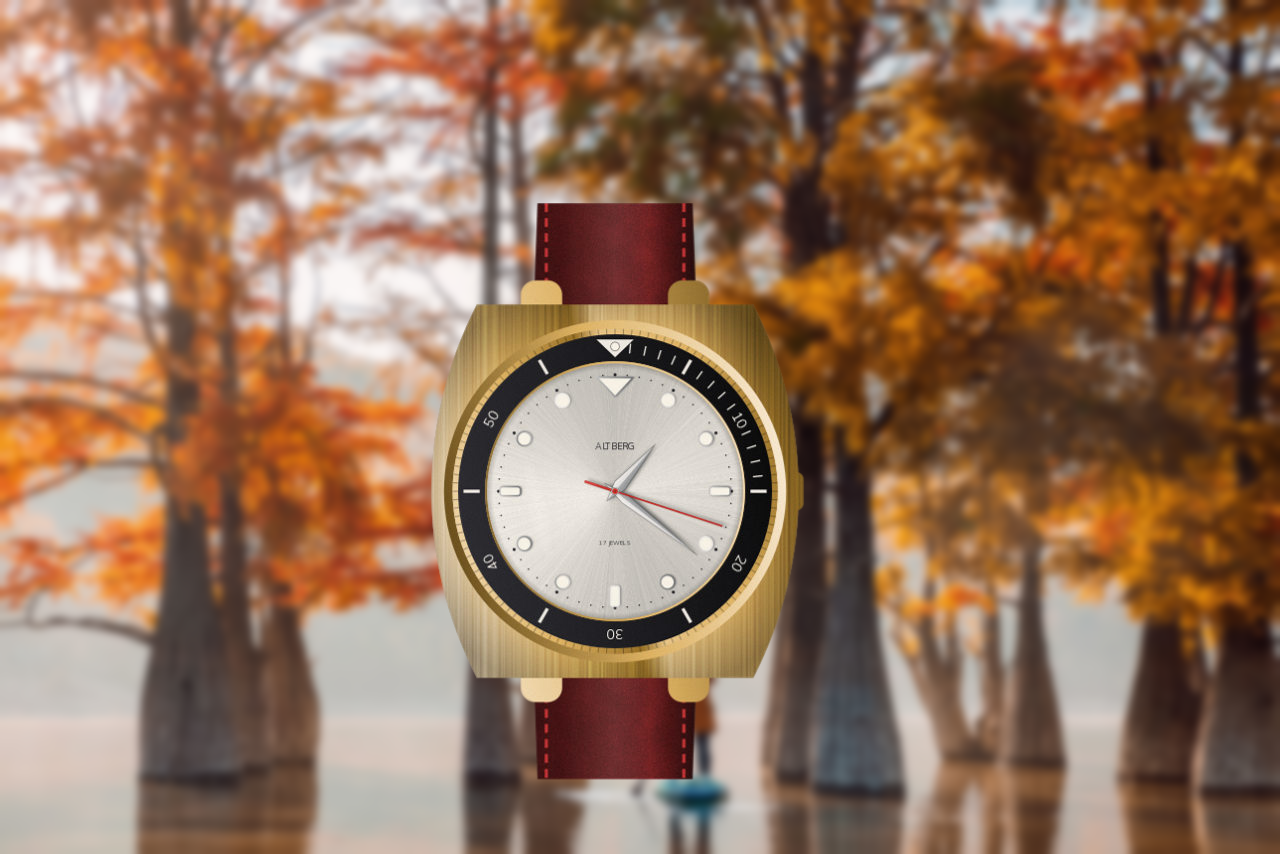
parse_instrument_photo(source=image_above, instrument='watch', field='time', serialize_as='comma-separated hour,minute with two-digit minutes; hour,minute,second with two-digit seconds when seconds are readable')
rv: 1,21,18
